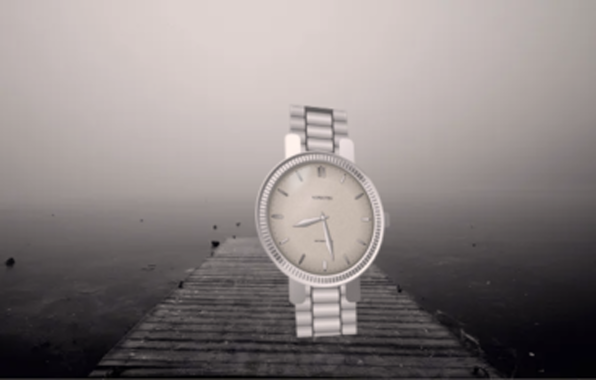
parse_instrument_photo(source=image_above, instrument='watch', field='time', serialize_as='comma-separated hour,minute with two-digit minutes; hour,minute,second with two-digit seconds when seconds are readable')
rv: 8,28
